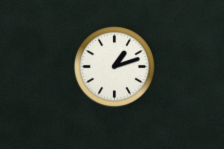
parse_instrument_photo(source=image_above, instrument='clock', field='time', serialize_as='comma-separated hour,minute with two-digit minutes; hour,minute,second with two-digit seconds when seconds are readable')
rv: 1,12
